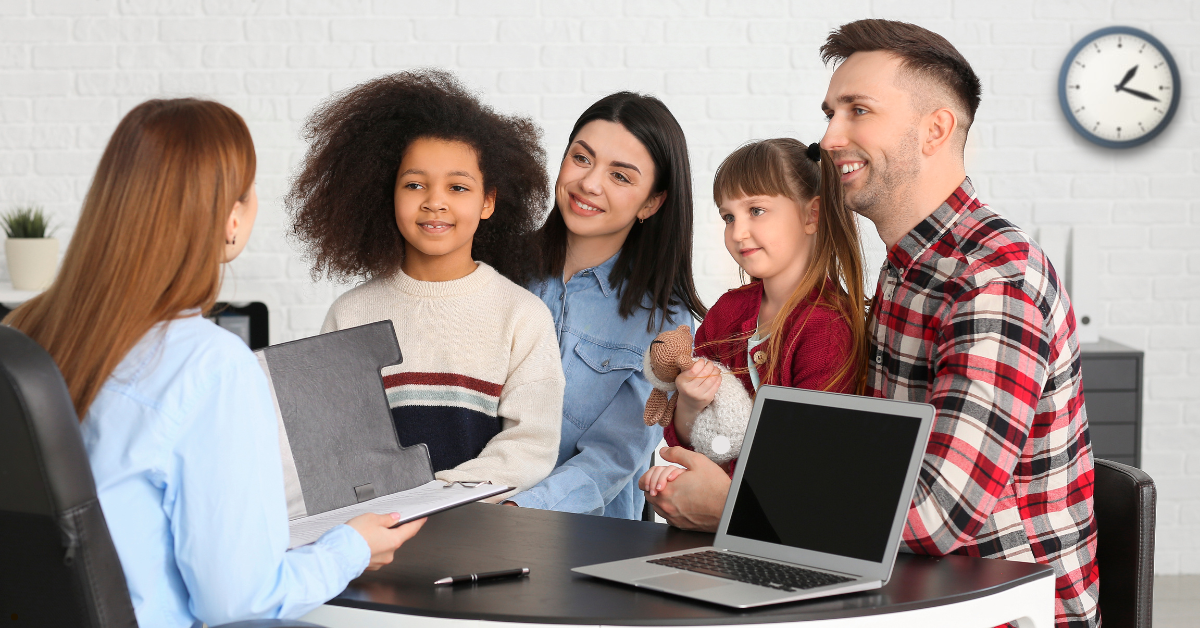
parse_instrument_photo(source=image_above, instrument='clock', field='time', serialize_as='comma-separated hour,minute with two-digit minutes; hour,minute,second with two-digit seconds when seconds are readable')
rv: 1,18
